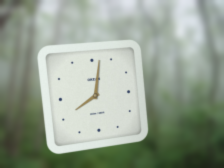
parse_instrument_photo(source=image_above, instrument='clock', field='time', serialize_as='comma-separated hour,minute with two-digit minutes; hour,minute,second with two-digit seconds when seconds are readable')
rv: 8,02
